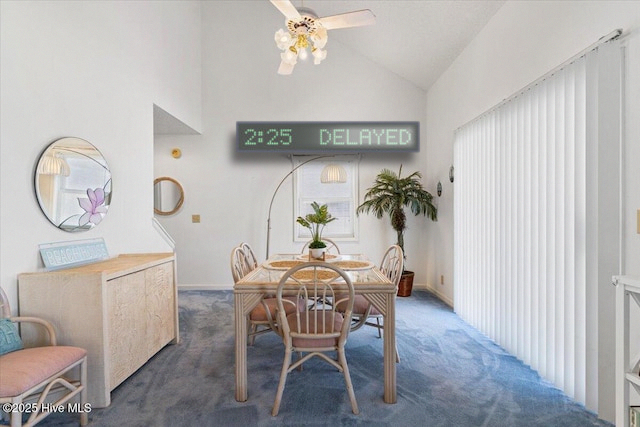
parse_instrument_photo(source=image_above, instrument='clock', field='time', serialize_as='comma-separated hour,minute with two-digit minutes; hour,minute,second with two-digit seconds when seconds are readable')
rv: 2,25
